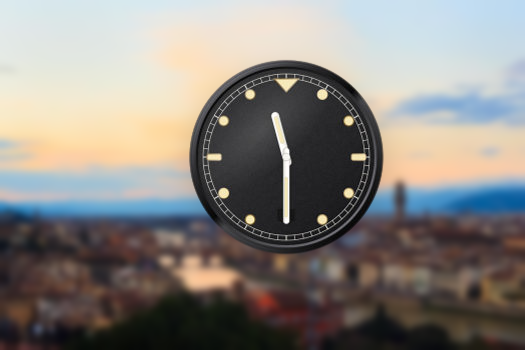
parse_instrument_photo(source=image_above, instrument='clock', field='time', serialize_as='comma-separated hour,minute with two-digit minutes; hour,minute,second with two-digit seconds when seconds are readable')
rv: 11,30
